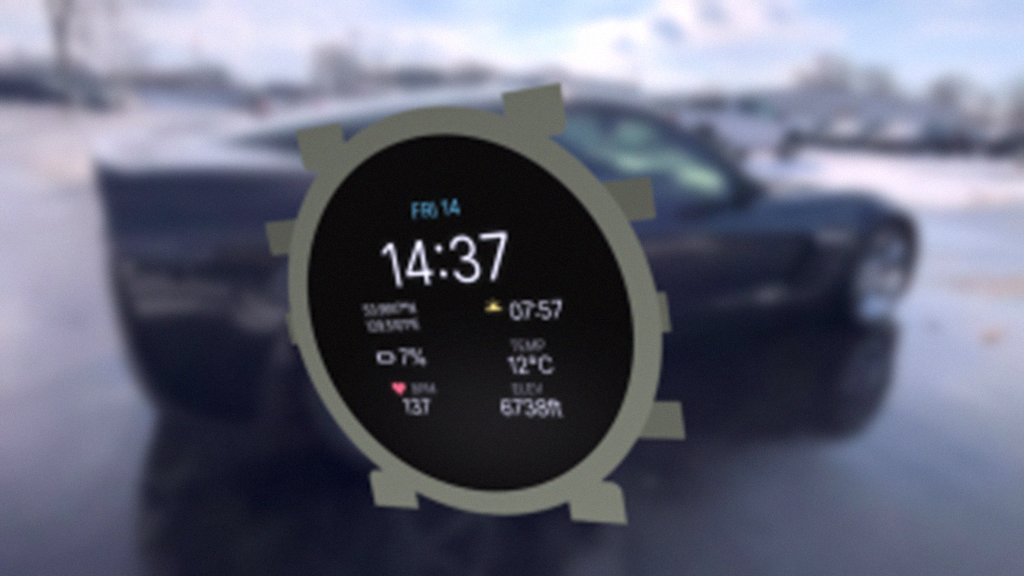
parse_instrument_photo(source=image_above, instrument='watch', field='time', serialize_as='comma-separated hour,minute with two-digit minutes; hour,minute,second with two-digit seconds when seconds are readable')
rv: 14,37
